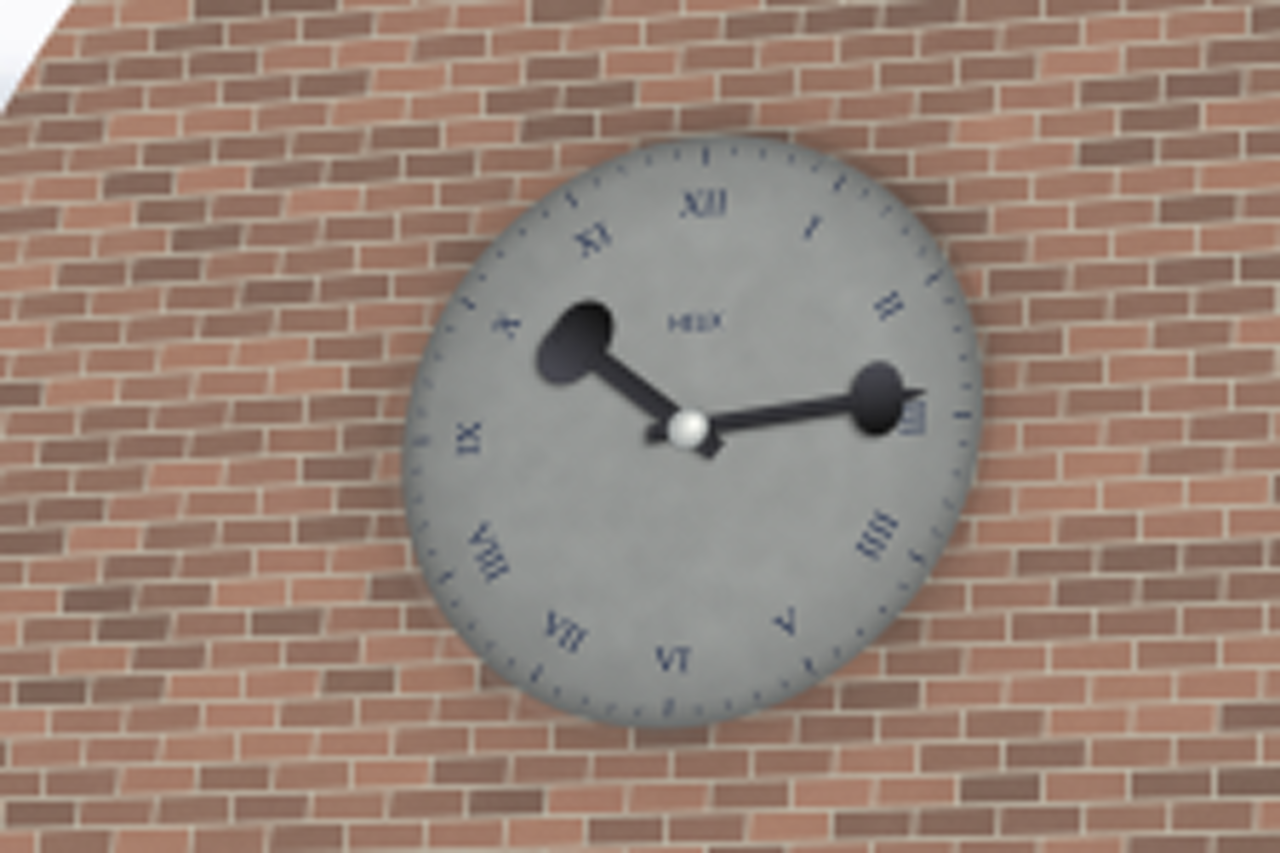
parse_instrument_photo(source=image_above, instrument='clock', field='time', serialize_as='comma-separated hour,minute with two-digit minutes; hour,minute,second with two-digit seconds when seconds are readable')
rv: 10,14
